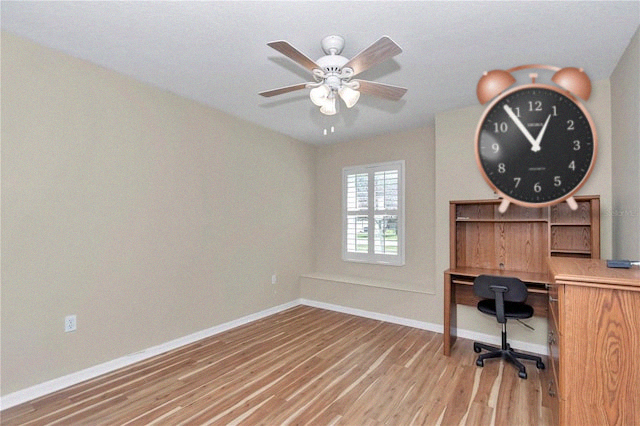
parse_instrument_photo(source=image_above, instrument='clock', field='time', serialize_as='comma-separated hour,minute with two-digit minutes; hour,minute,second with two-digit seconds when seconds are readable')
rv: 12,54
